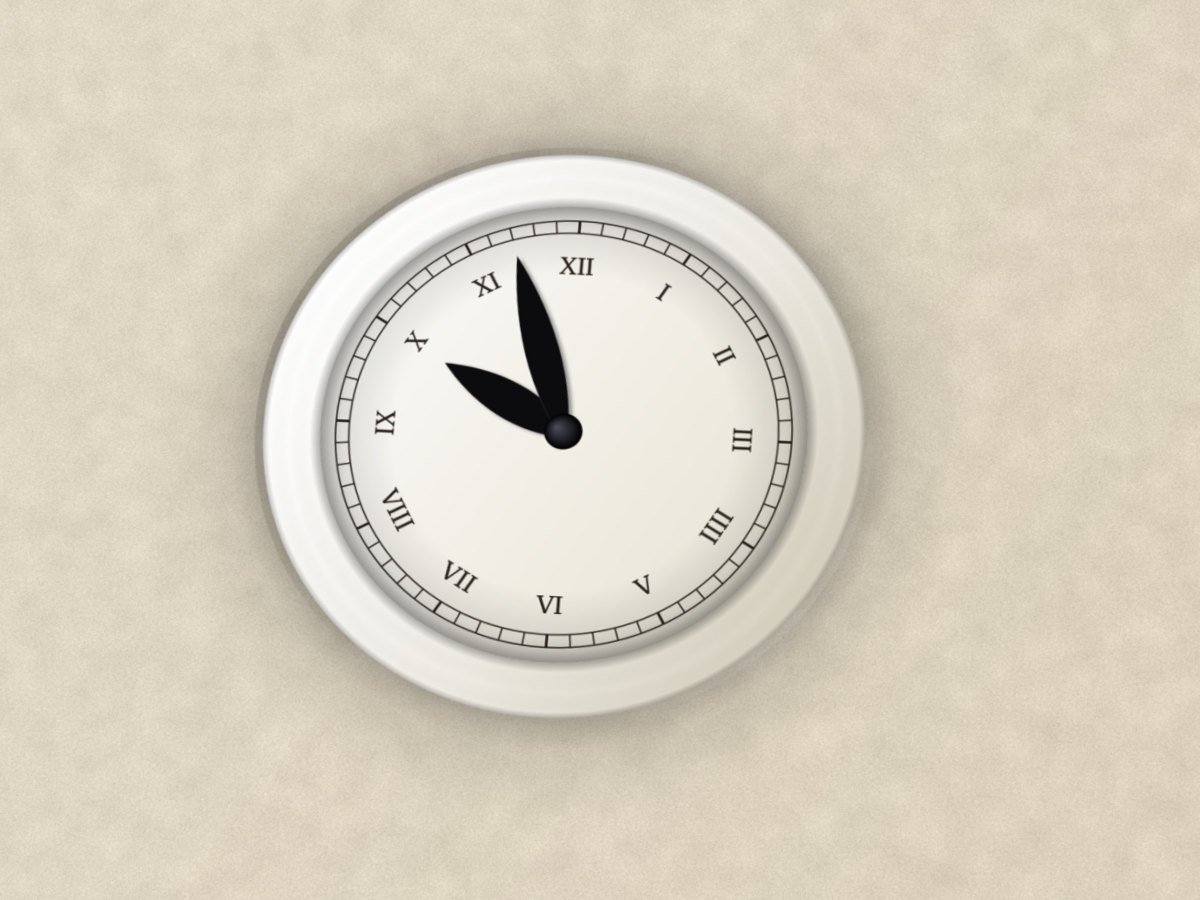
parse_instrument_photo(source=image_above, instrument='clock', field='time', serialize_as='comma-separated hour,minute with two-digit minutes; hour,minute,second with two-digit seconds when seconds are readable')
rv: 9,57
